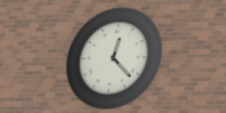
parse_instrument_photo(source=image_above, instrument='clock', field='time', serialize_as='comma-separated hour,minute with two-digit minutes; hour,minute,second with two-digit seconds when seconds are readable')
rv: 12,22
